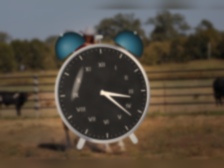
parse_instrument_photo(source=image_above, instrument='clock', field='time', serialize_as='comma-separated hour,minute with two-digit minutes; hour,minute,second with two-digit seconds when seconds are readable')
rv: 3,22
